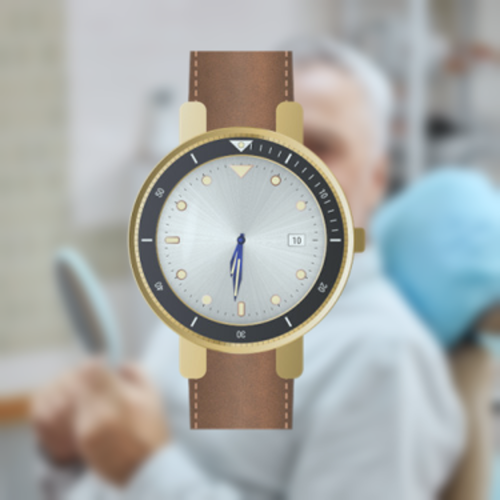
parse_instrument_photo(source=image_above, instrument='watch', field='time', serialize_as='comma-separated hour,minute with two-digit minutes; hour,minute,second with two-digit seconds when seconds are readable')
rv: 6,31
